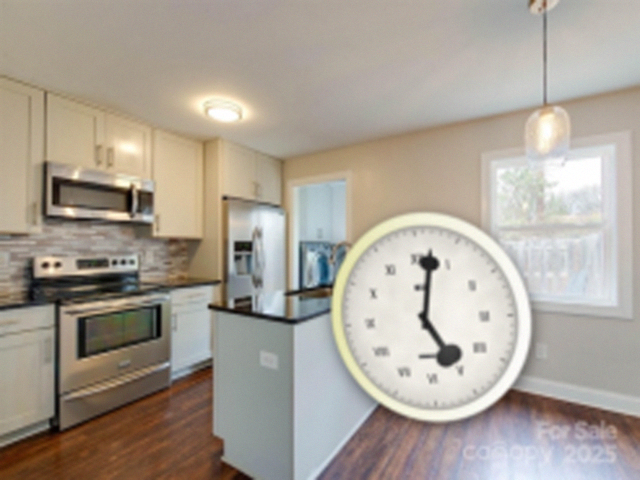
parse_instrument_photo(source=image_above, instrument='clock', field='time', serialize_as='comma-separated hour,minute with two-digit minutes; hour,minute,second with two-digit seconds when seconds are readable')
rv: 5,02
